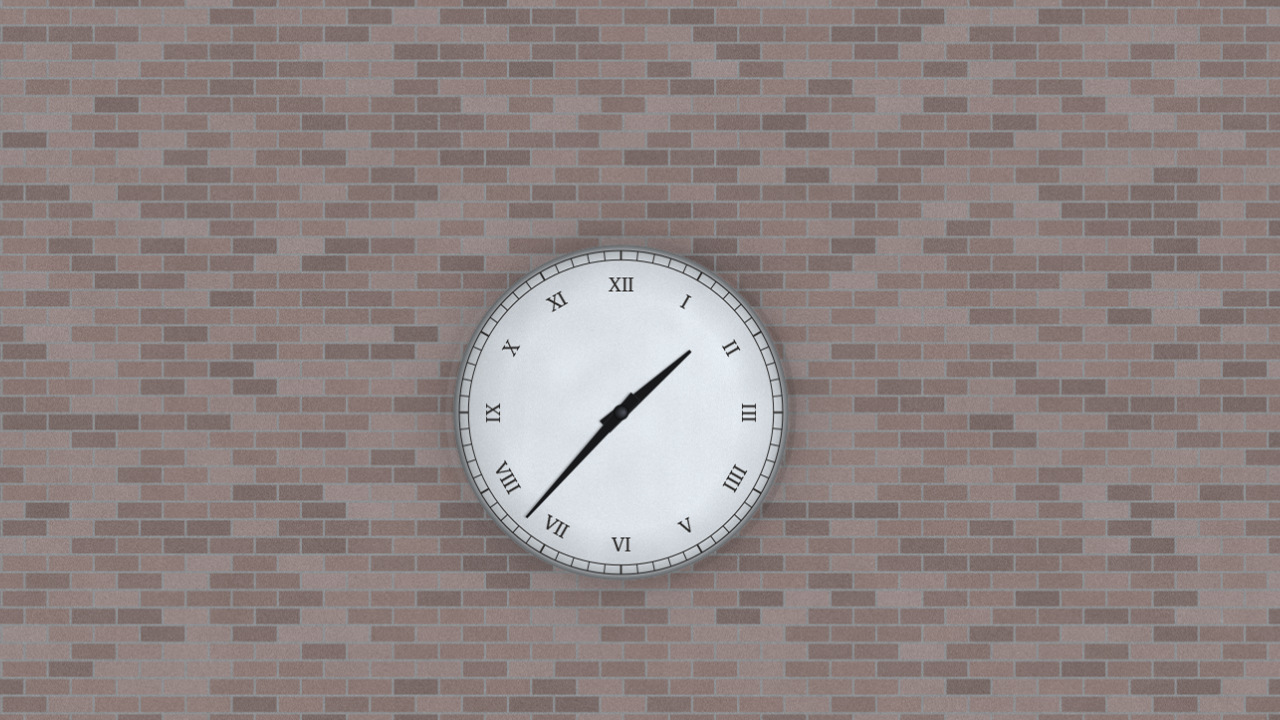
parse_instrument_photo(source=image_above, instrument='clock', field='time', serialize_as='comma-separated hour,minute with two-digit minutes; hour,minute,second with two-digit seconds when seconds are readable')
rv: 1,37
